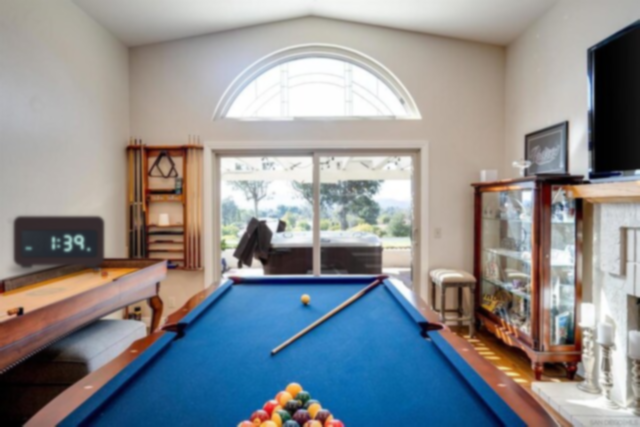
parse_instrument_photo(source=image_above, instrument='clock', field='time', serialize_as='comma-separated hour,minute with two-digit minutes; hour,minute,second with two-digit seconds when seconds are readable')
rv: 1,39
